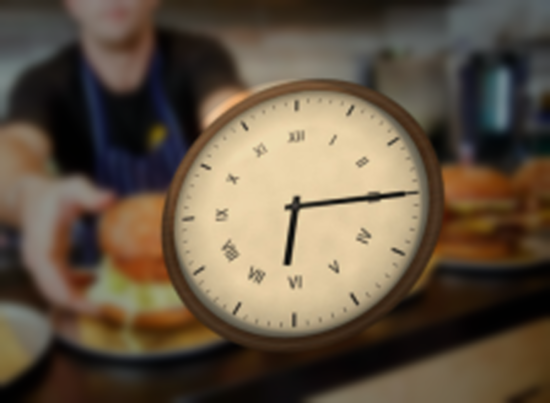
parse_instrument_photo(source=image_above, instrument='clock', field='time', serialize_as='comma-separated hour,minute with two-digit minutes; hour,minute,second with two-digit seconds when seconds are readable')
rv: 6,15
